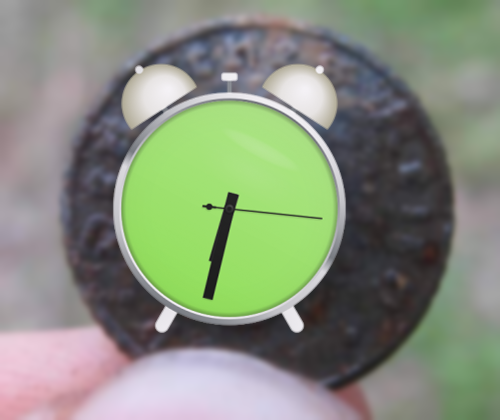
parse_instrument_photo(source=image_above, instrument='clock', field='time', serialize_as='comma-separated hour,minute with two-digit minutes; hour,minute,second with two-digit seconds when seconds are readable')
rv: 6,32,16
